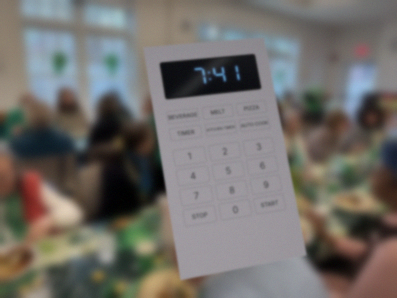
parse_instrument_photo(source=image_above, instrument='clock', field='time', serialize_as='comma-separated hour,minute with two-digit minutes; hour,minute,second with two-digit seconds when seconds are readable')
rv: 7,41
